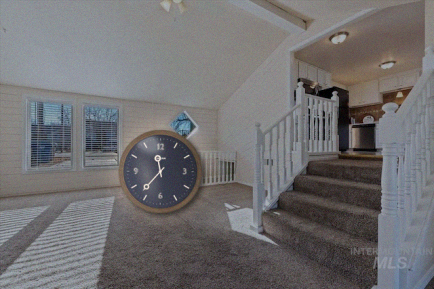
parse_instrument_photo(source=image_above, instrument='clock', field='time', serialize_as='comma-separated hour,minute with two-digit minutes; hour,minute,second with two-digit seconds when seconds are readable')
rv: 11,37
